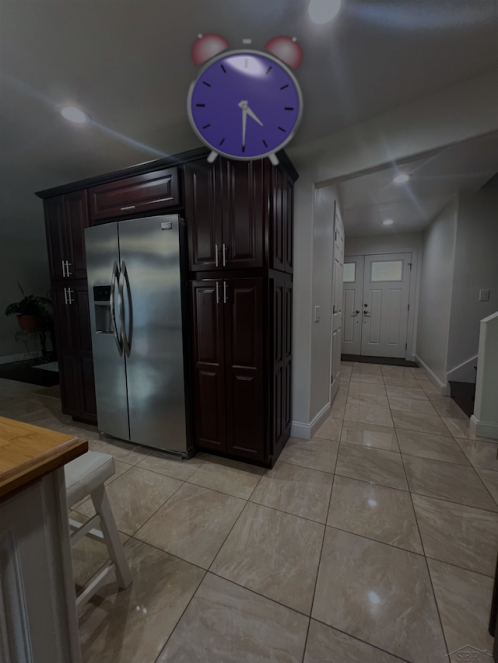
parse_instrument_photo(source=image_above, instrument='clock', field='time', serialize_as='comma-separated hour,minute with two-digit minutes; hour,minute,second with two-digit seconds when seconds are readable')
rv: 4,30
